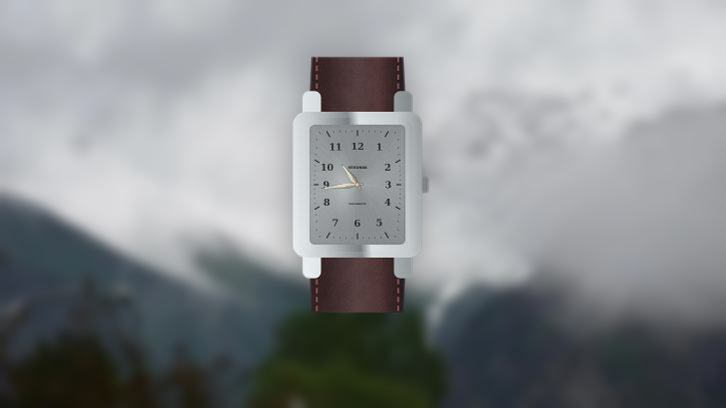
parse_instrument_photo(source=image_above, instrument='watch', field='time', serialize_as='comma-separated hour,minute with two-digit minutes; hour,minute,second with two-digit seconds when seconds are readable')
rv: 10,44
